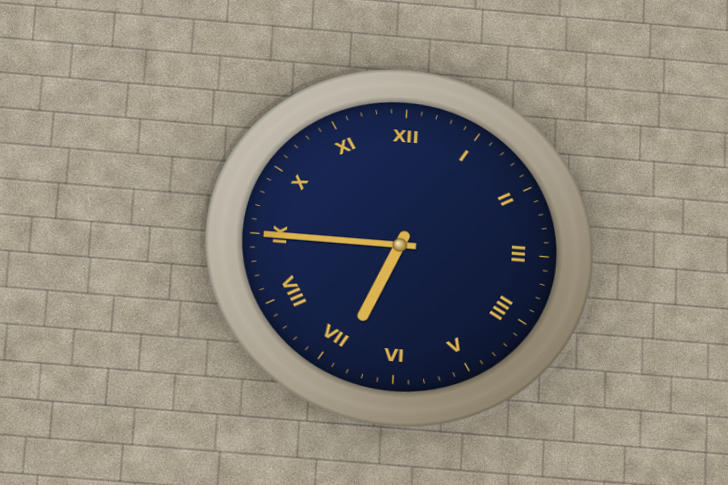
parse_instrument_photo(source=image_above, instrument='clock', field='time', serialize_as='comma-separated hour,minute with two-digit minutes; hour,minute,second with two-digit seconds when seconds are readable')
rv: 6,45
